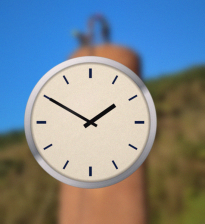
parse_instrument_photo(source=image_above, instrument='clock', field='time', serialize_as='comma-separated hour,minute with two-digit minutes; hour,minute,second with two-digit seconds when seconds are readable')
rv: 1,50
